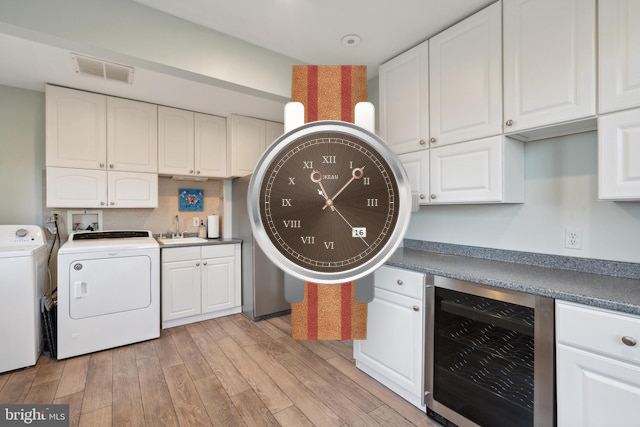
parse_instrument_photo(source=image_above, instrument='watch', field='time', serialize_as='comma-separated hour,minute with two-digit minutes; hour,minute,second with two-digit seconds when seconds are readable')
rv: 11,07,23
